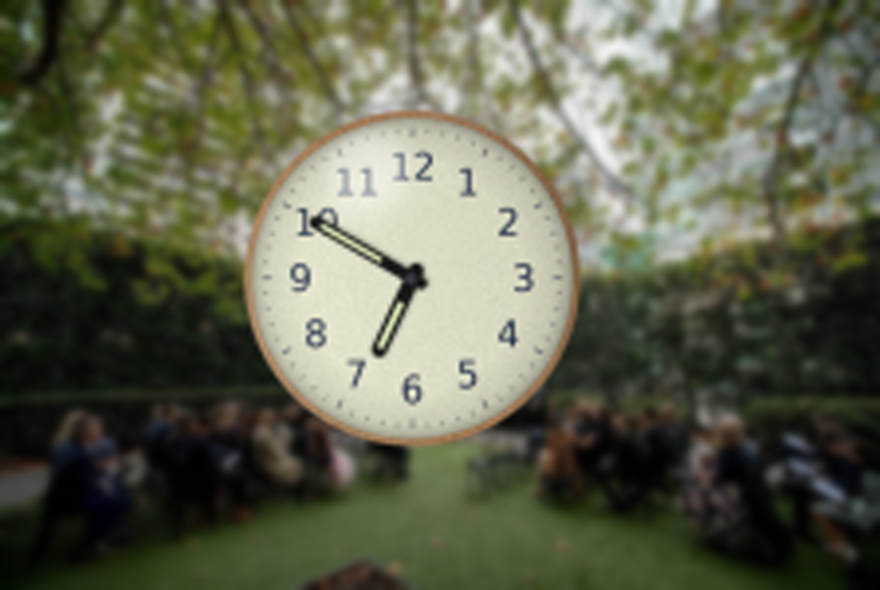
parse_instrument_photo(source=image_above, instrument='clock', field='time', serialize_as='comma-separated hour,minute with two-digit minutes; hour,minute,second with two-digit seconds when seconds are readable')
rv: 6,50
